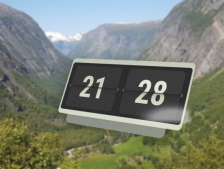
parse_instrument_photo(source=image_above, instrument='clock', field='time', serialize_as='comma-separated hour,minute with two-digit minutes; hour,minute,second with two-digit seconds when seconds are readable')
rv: 21,28
